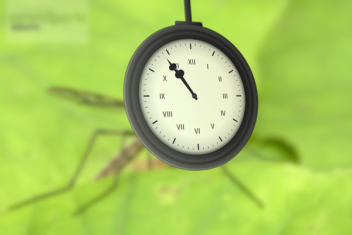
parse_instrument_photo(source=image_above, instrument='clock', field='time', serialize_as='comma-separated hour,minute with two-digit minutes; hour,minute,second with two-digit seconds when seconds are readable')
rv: 10,54
